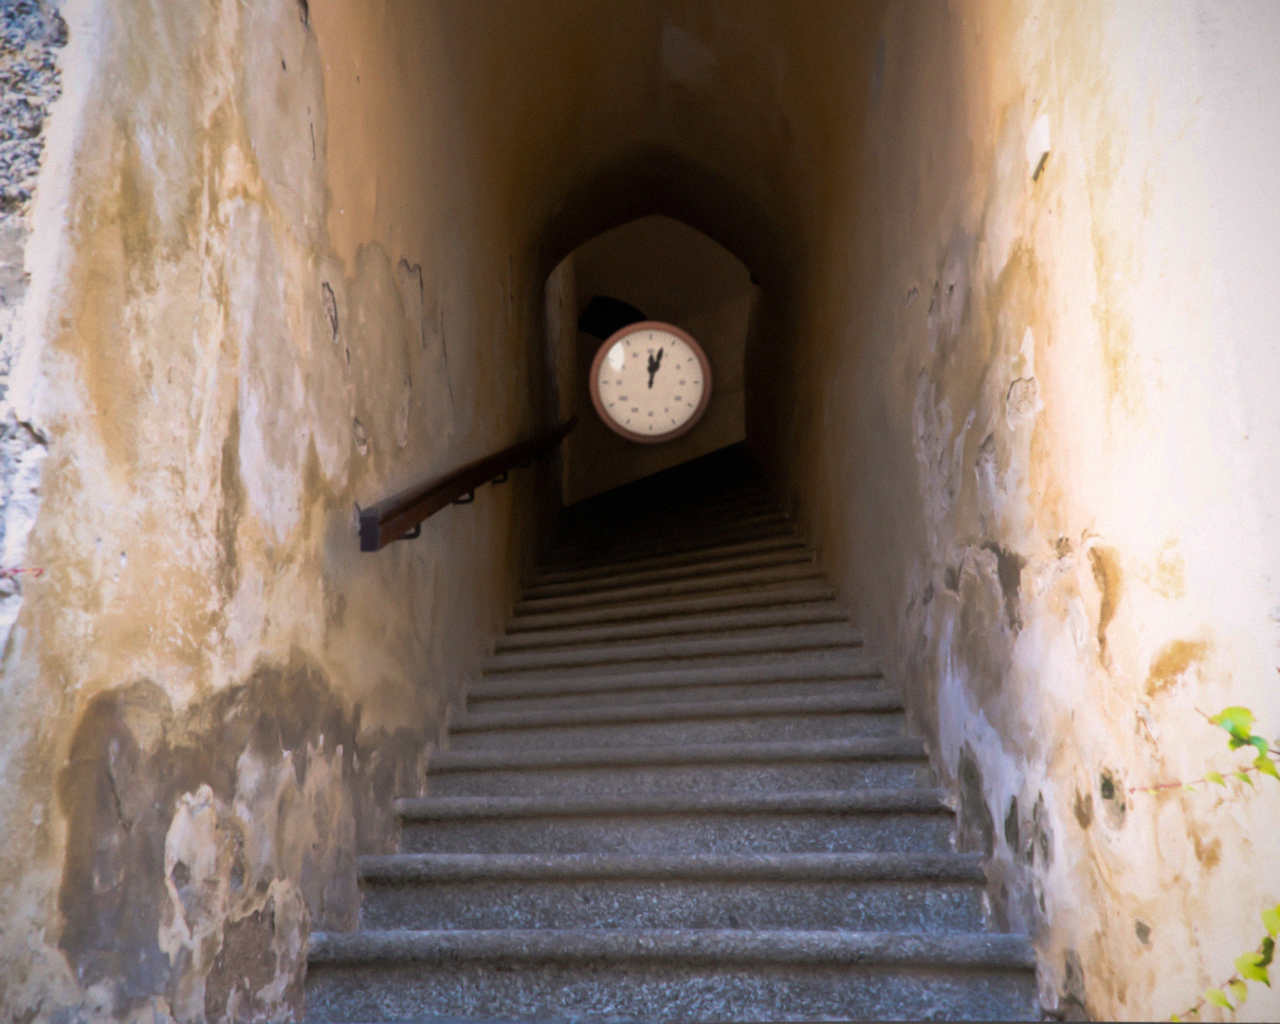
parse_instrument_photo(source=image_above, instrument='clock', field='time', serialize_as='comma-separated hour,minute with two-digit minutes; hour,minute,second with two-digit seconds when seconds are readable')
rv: 12,03
